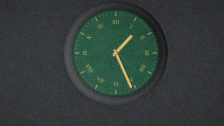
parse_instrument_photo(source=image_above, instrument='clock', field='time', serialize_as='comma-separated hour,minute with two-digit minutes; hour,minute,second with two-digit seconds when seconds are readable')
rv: 1,26
